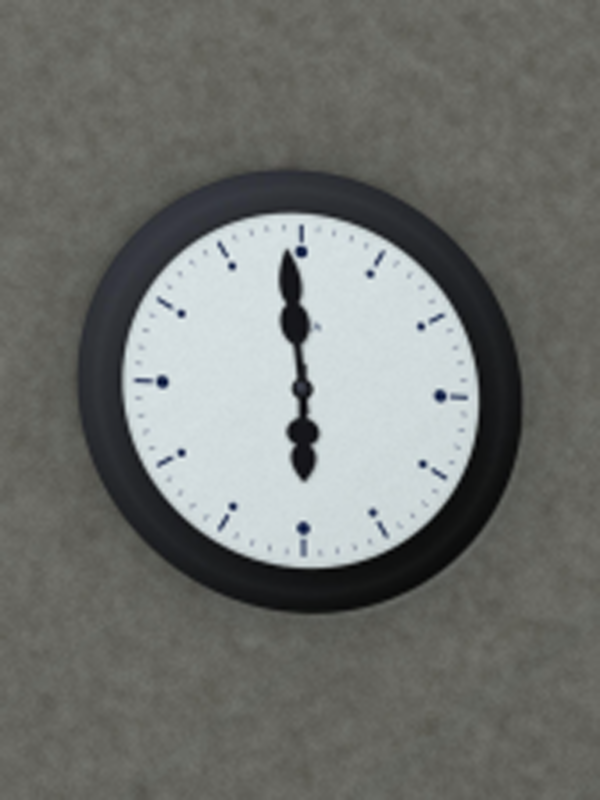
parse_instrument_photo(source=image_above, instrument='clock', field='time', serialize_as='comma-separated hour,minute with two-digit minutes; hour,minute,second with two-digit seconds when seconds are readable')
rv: 5,59
